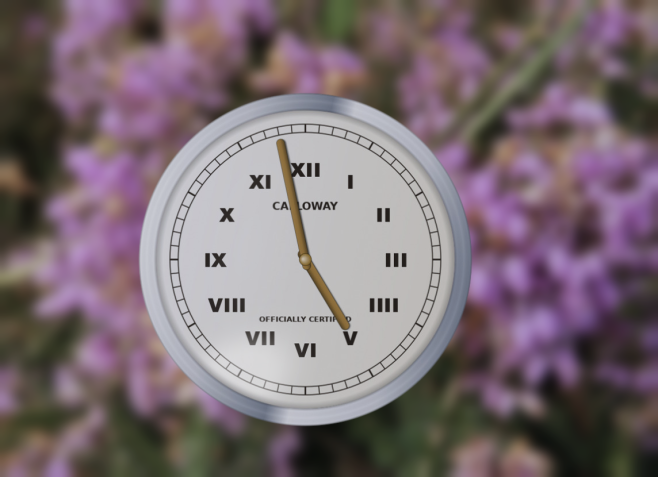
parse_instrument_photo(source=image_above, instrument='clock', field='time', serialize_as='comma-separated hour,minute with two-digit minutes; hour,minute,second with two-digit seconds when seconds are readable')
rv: 4,58
